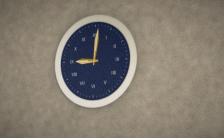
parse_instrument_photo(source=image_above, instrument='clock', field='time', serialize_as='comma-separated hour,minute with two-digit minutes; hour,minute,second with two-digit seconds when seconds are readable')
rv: 9,01
